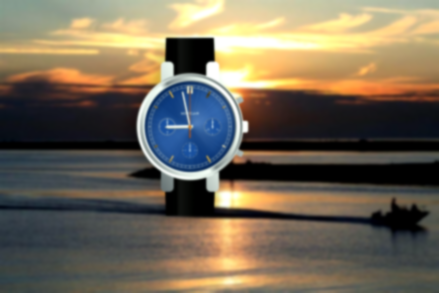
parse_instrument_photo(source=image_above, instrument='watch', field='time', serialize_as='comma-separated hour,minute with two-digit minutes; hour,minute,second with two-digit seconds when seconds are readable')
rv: 8,58
